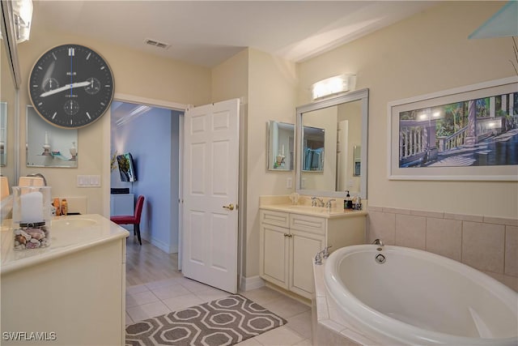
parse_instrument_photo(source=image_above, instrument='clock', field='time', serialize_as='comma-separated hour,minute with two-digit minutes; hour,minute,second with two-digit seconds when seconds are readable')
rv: 2,42
